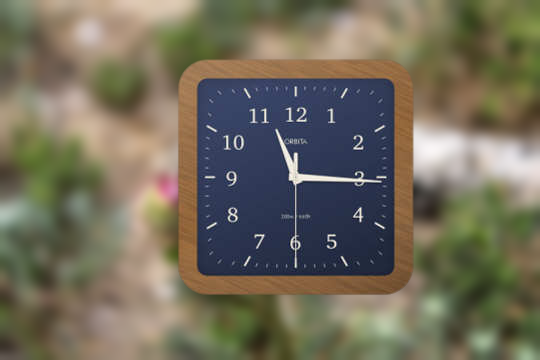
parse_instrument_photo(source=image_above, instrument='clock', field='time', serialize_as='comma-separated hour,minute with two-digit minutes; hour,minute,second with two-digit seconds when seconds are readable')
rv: 11,15,30
